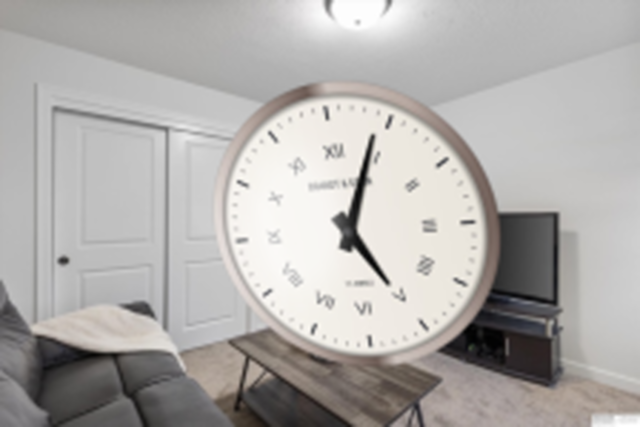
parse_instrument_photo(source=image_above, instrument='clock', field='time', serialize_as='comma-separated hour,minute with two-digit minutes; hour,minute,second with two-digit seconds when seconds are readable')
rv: 5,04
